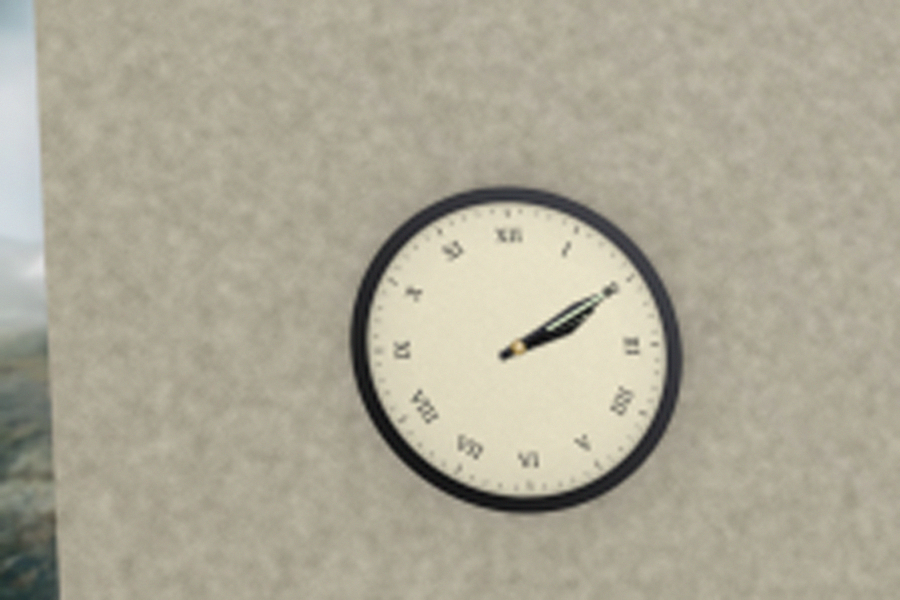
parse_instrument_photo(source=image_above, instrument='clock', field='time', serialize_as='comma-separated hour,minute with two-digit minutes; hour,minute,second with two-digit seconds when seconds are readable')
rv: 2,10
